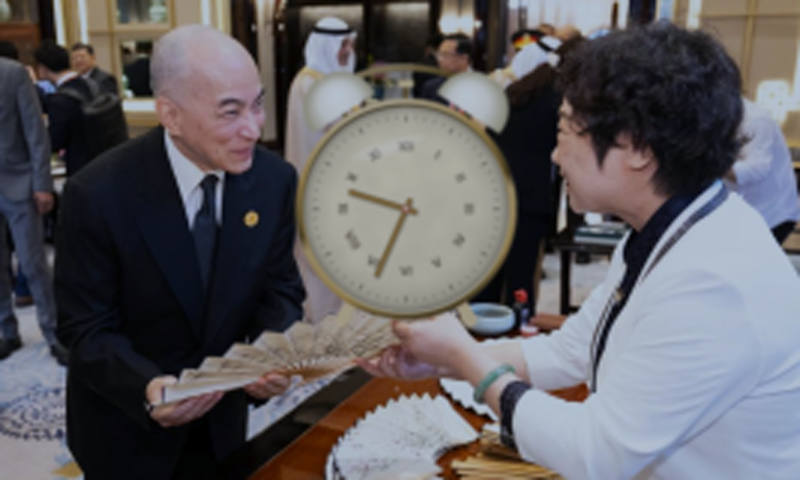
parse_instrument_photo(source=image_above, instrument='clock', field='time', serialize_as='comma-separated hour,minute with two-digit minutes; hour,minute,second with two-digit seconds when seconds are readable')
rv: 9,34
